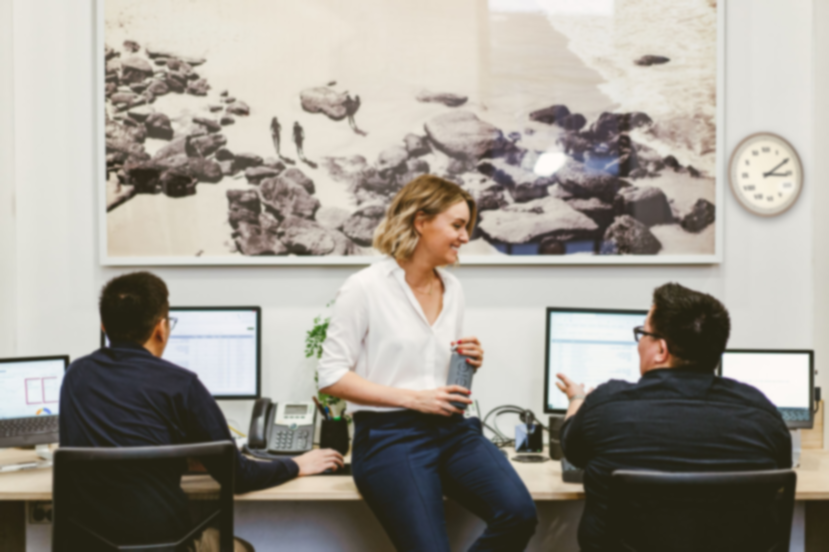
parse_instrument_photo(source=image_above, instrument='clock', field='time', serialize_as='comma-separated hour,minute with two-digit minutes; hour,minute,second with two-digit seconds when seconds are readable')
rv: 3,10
